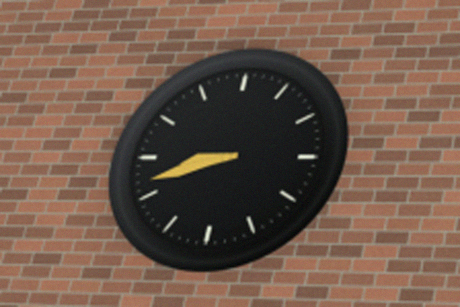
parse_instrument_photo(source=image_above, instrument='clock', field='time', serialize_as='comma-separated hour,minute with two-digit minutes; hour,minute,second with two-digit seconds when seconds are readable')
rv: 8,42
